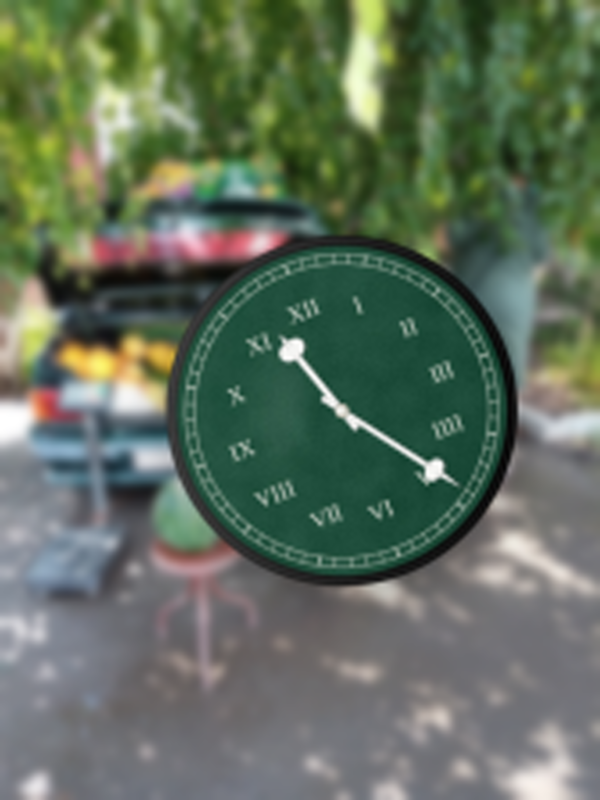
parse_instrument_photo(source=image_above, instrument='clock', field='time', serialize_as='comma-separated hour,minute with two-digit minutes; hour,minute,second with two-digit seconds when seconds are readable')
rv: 11,24
